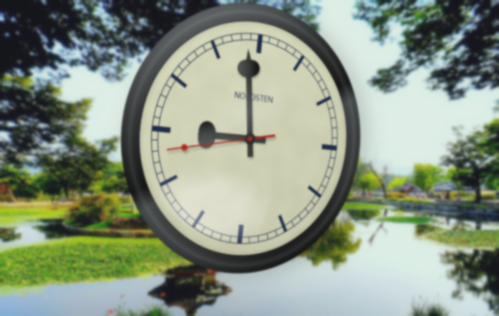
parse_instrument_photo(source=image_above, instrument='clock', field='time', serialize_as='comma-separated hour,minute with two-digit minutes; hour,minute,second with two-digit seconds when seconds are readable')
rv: 8,58,43
